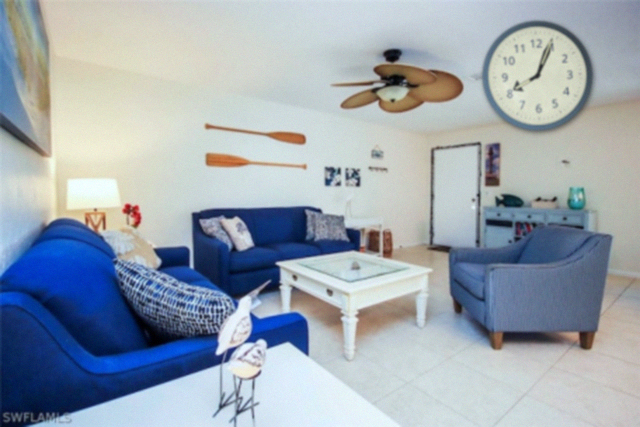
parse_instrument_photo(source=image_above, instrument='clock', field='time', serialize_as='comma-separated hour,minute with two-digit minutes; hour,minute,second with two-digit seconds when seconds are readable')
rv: 8,04
